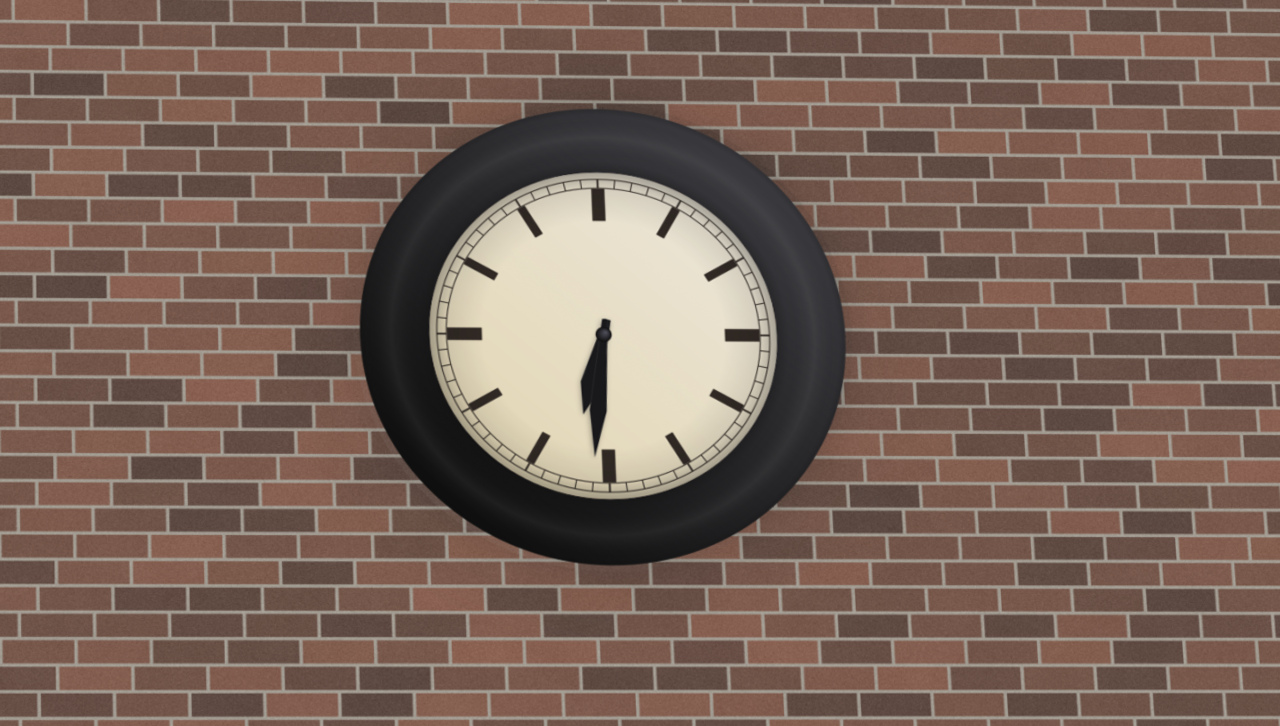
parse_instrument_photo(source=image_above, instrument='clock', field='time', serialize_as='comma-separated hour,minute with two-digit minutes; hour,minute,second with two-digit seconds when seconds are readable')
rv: 6,31
